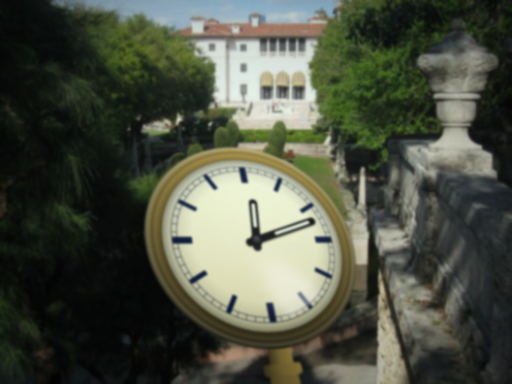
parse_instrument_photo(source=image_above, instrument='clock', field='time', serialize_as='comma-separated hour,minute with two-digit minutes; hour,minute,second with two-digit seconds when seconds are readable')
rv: 12,12
